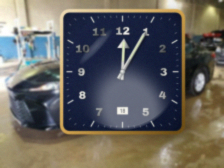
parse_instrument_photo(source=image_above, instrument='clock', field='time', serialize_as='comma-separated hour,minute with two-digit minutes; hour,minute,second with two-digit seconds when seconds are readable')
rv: 12,05
